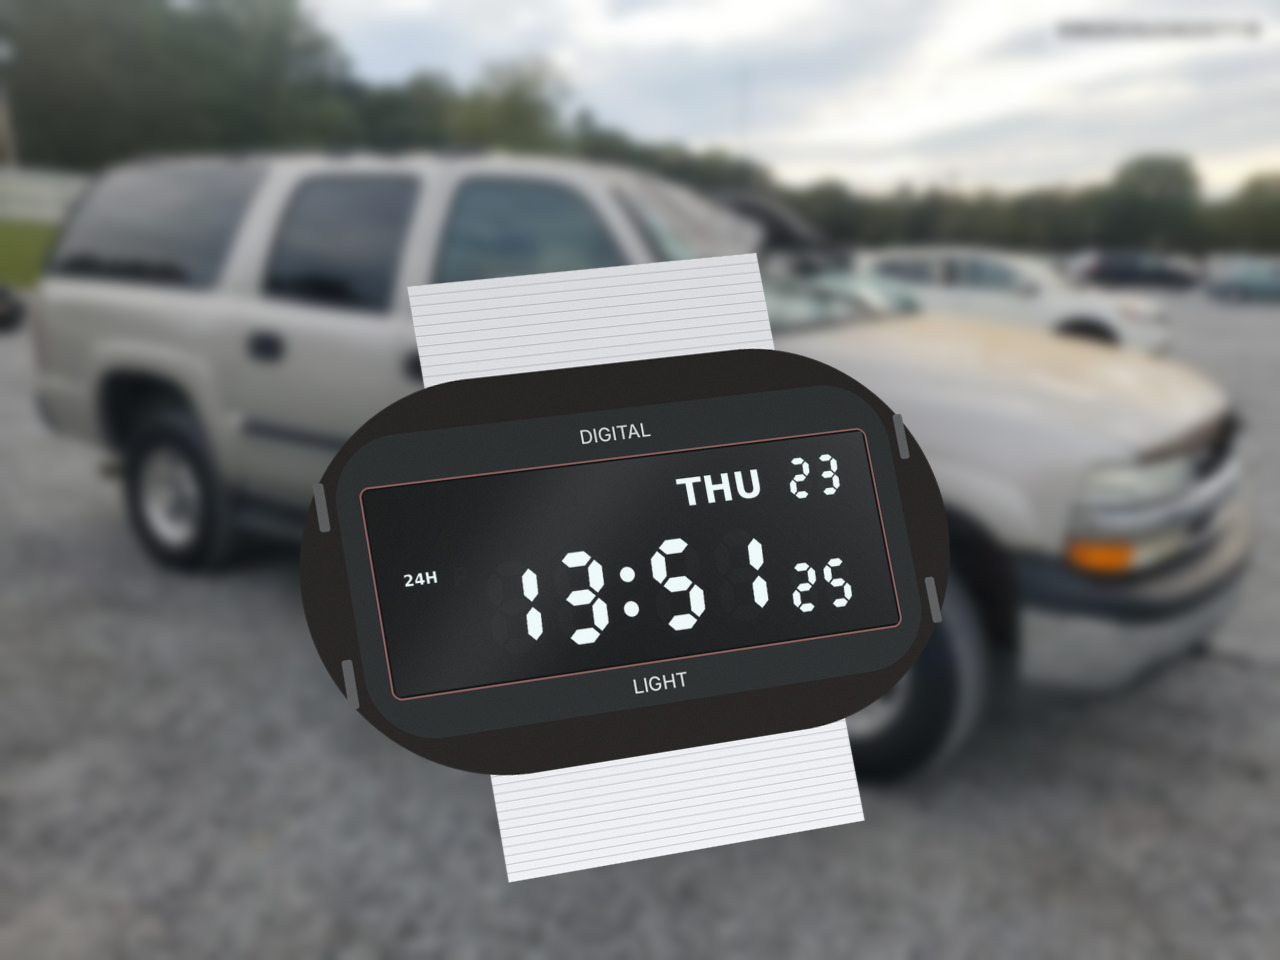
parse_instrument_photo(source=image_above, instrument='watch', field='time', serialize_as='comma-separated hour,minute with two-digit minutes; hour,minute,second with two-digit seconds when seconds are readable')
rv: 13,51,25
